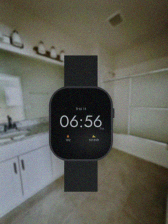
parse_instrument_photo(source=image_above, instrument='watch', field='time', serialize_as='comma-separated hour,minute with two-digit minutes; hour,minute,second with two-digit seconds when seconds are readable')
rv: 6,56
